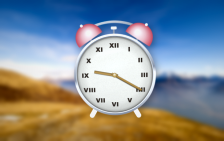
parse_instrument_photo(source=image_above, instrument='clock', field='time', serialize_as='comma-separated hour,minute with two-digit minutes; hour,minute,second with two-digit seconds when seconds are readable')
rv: 9,20
